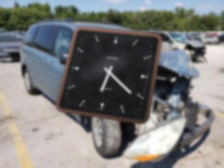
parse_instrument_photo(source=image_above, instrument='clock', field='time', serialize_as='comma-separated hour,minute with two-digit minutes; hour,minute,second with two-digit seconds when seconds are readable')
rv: 6,21
